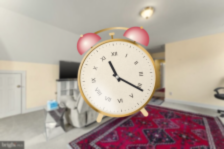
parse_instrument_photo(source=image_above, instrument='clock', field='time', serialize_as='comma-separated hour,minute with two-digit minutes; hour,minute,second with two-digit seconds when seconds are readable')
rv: 11,21
